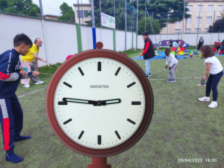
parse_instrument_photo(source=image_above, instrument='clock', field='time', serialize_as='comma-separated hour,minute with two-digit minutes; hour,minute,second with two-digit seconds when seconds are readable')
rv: 2,46
